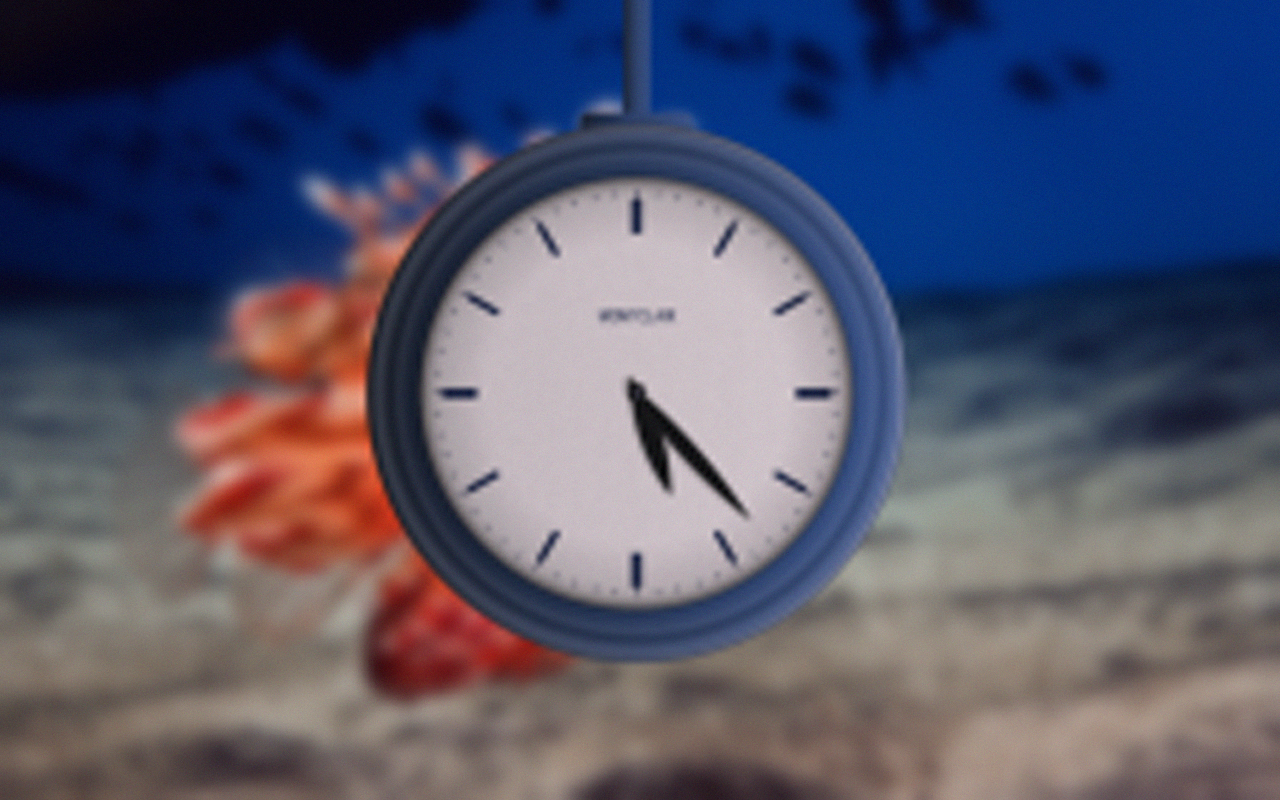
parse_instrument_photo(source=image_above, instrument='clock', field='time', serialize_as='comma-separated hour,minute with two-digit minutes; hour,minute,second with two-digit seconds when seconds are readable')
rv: 5,23
